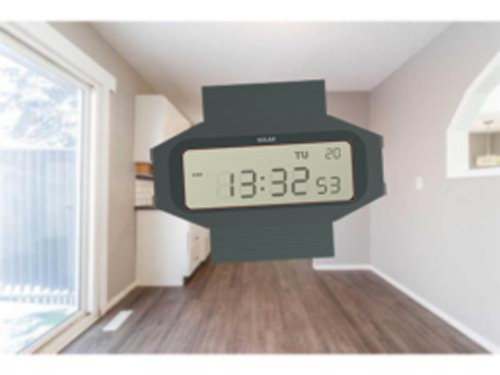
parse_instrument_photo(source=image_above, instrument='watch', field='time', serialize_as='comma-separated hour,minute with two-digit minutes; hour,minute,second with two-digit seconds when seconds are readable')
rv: 13,32,53
